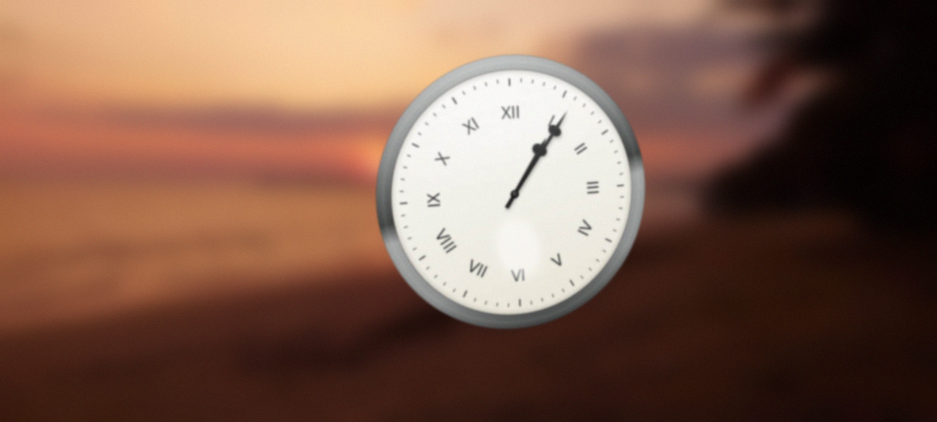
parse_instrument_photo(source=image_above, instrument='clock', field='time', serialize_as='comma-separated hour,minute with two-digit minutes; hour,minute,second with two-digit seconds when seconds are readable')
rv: 1,06
